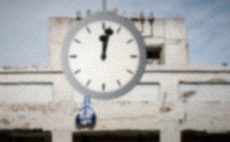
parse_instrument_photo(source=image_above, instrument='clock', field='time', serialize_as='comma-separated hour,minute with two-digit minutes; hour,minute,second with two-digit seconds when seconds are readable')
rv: 12,02
